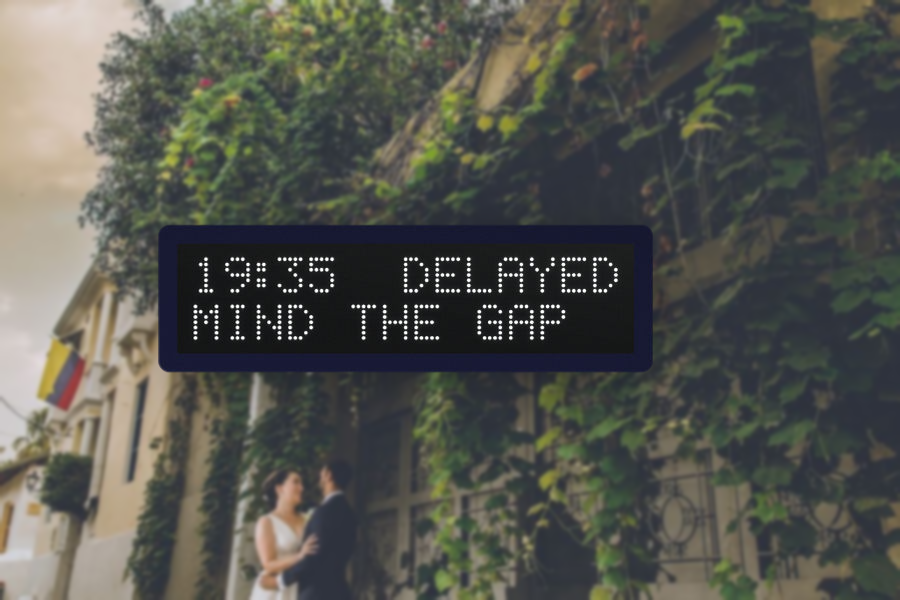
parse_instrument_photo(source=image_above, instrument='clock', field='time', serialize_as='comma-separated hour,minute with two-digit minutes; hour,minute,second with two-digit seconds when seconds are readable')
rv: 19,35
